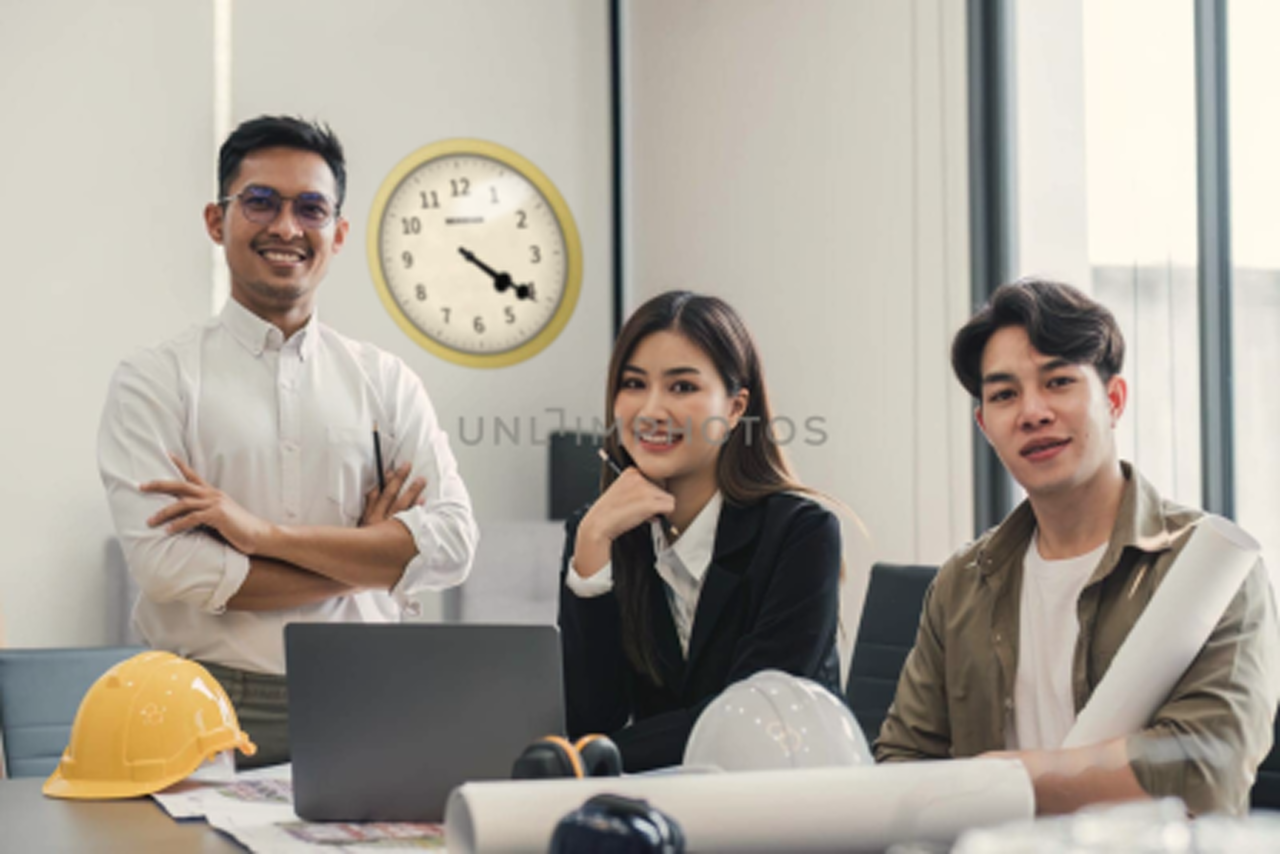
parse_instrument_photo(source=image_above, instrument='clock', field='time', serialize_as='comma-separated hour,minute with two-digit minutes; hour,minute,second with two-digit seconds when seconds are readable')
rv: 4,21
